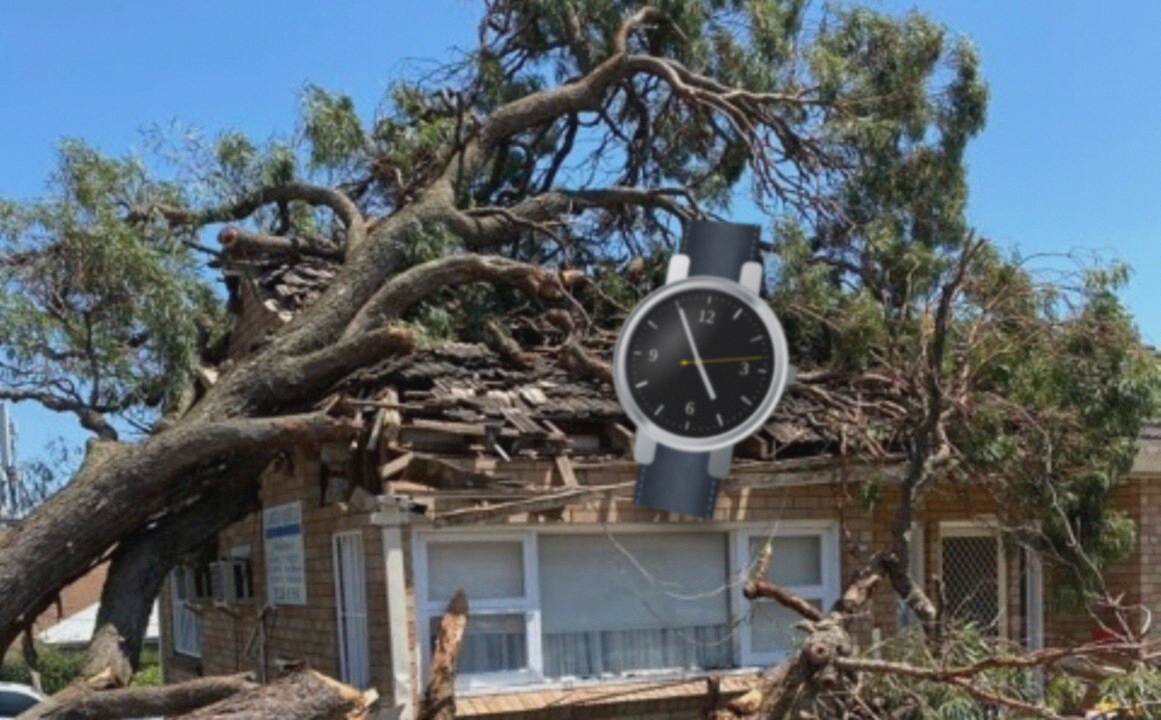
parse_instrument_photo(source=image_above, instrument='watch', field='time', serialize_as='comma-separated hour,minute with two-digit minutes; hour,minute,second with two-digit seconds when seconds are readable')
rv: 4,55,13
